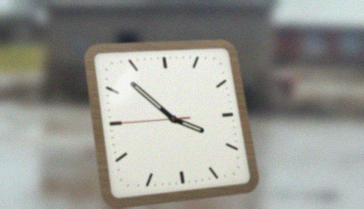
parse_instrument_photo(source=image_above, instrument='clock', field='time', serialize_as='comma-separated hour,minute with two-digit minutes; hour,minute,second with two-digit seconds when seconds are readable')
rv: 3,52,45
